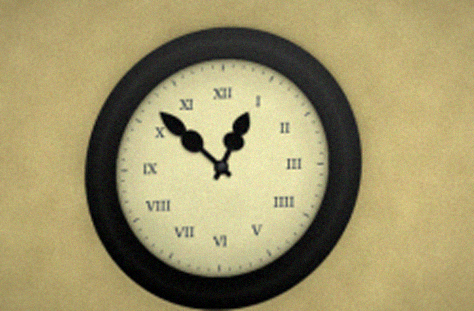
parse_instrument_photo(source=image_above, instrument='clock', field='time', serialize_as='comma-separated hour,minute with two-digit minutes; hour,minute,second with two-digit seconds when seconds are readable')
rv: 12,52
